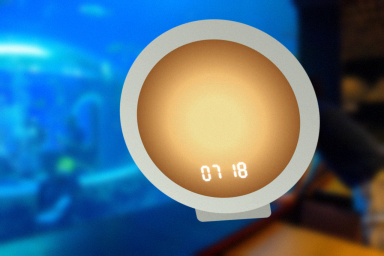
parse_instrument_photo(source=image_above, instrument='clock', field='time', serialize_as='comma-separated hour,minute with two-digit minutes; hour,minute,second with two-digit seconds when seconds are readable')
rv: 7,18
